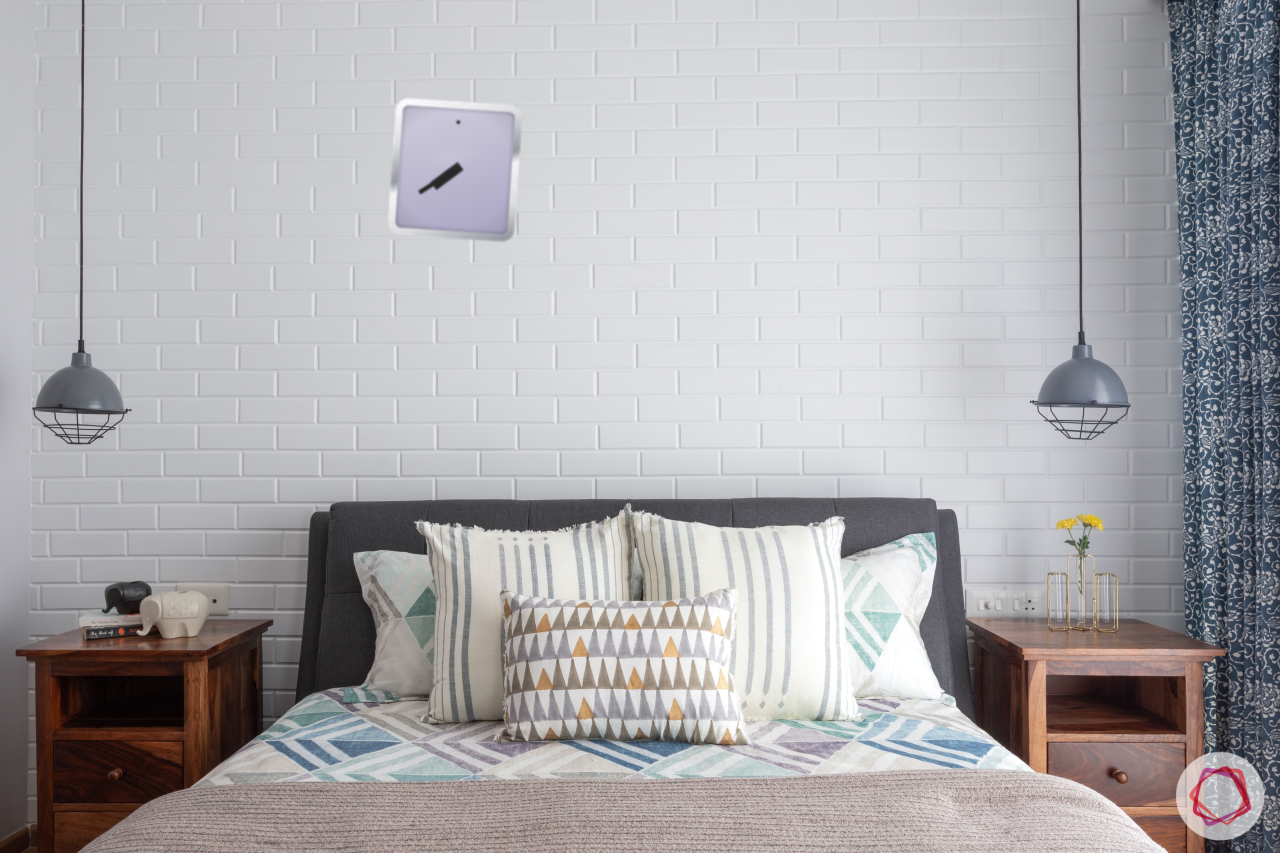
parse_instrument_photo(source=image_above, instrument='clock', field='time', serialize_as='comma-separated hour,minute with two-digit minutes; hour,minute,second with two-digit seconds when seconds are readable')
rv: 7,39
